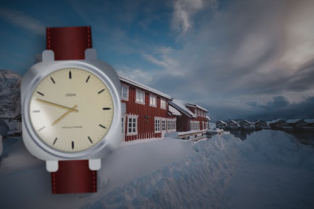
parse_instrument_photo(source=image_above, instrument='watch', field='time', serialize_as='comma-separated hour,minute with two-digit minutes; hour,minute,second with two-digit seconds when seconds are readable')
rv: 7,48
